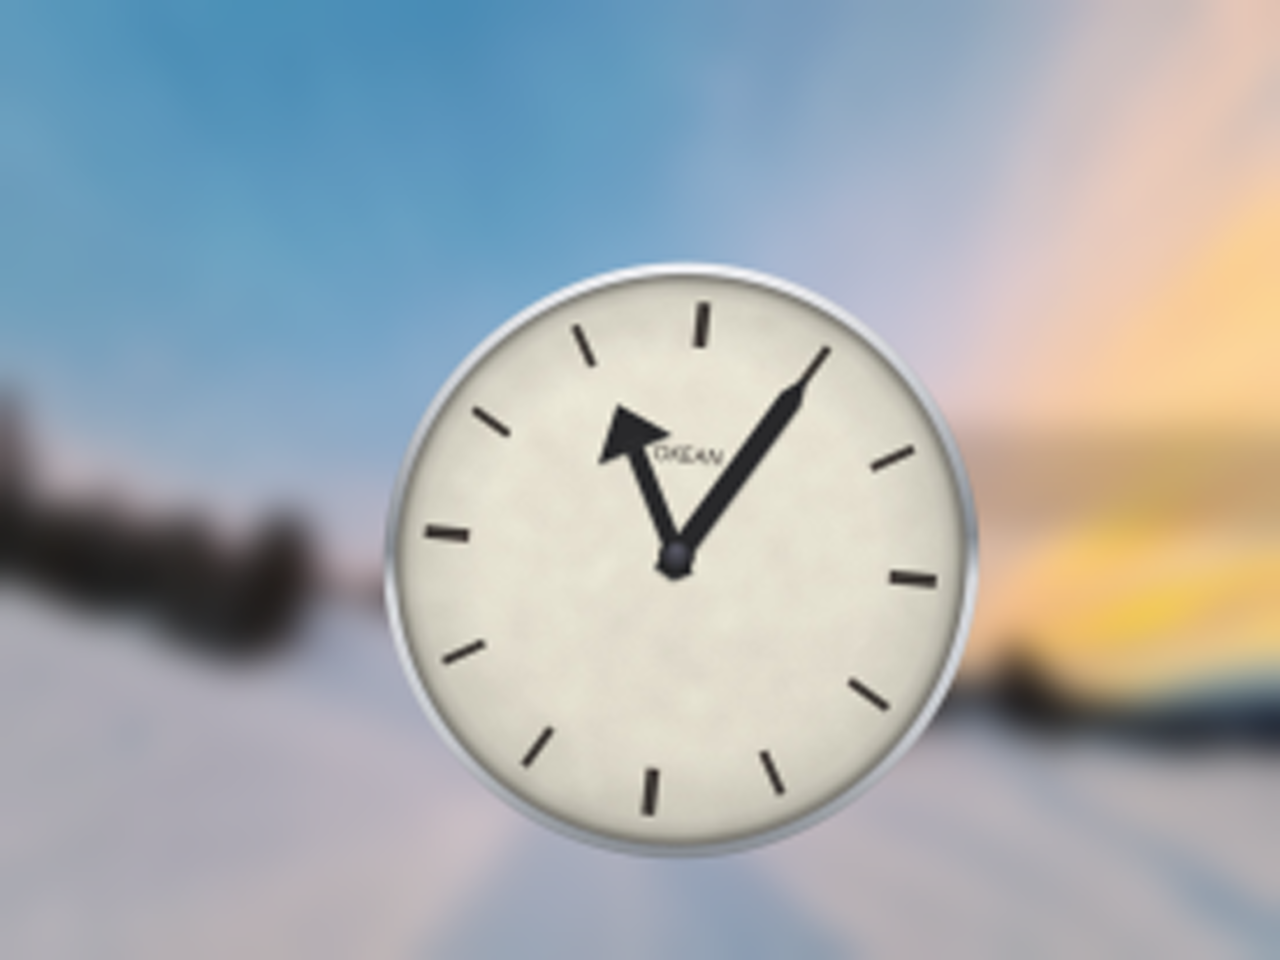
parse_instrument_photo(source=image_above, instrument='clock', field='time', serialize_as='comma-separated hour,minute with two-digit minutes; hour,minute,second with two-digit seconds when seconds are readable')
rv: 11,05
